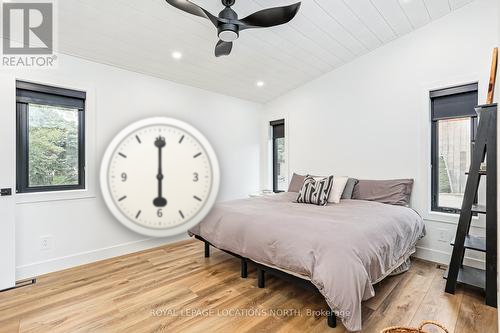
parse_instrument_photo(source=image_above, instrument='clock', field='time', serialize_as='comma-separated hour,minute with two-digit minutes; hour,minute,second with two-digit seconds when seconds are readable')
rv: 6,00
